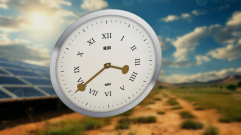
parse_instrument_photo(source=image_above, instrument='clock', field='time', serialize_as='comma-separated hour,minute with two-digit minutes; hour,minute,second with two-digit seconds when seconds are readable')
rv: 3,39
